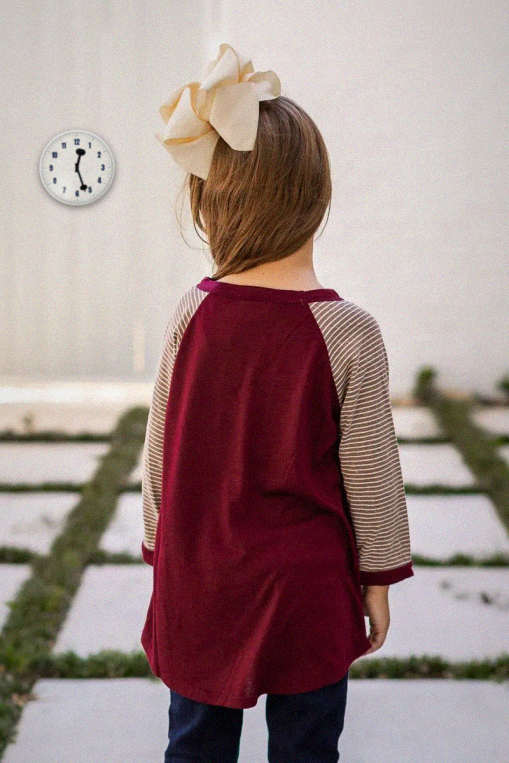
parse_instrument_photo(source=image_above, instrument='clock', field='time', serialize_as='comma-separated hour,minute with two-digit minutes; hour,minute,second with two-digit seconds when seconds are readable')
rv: 12,27
